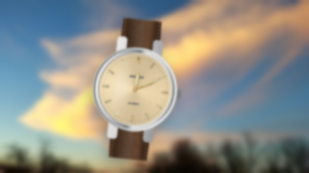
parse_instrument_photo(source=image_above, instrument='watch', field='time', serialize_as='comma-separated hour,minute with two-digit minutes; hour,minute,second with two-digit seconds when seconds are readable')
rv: 12,10
